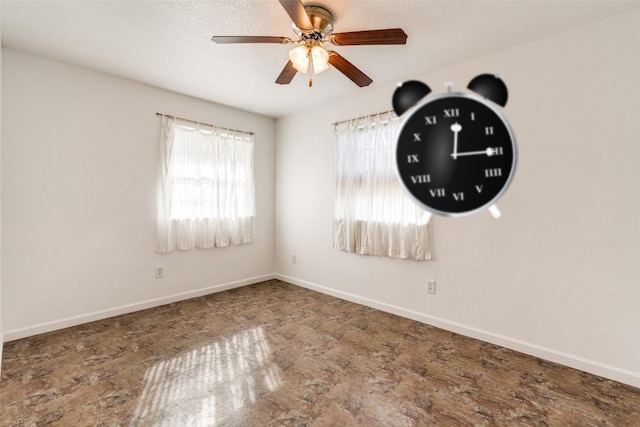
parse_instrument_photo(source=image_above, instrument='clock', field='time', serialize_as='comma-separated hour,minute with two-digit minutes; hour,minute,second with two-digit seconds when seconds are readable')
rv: 12,15
